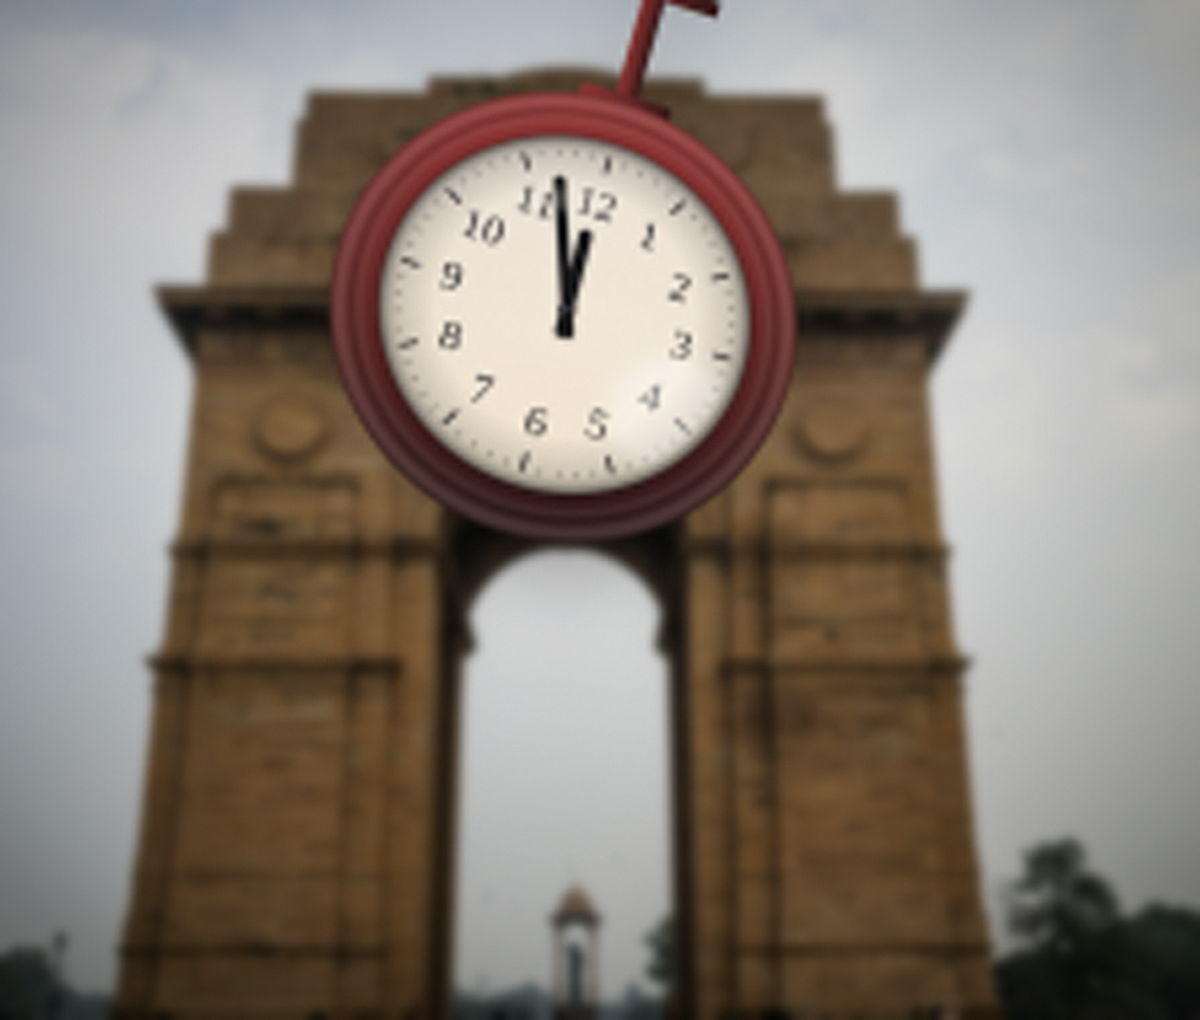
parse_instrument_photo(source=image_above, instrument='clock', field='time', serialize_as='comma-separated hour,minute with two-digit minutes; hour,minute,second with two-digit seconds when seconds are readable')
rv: 11,57
